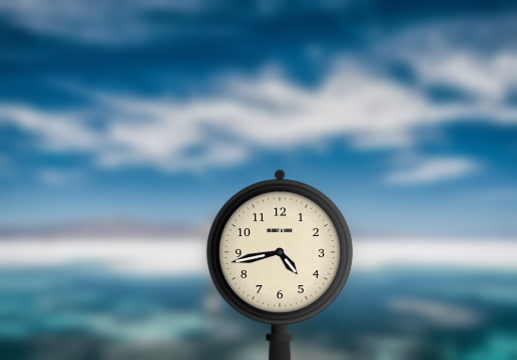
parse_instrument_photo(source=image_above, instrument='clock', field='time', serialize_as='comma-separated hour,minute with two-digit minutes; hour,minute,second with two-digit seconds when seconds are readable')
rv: 4,43
